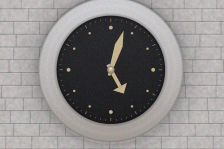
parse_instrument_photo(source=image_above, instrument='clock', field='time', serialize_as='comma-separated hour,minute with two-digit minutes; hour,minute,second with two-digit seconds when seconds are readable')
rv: 5,03
